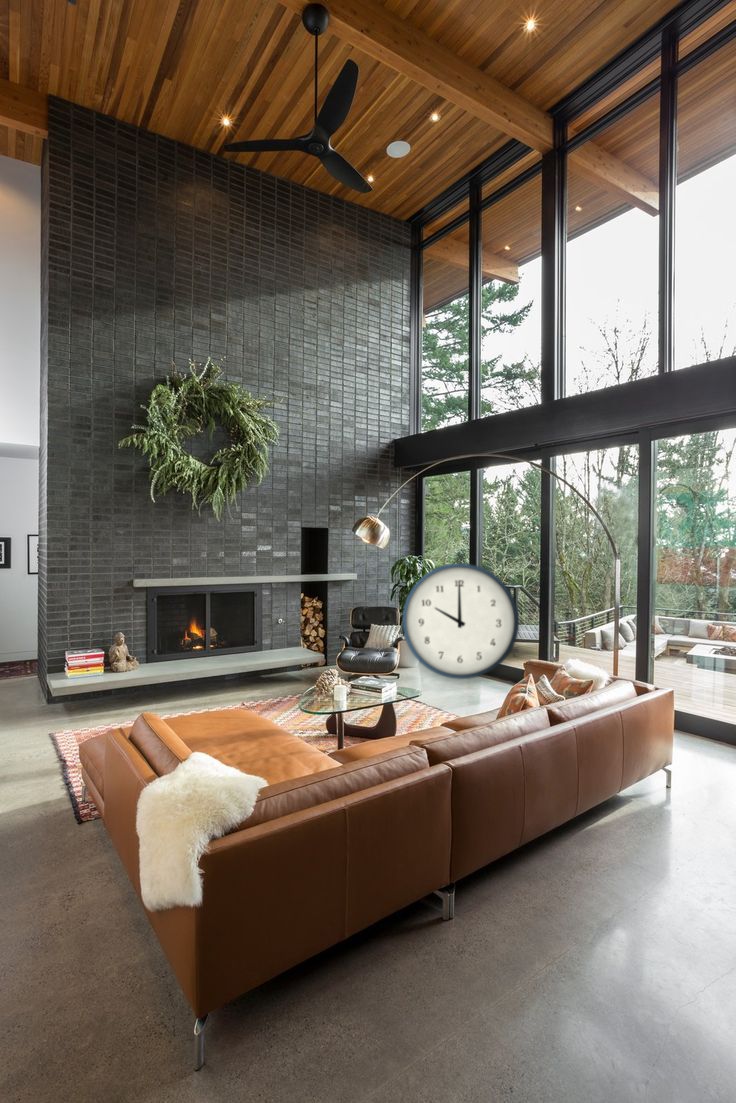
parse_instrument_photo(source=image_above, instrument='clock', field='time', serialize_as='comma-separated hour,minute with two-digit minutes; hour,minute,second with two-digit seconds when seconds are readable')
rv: 10,00
